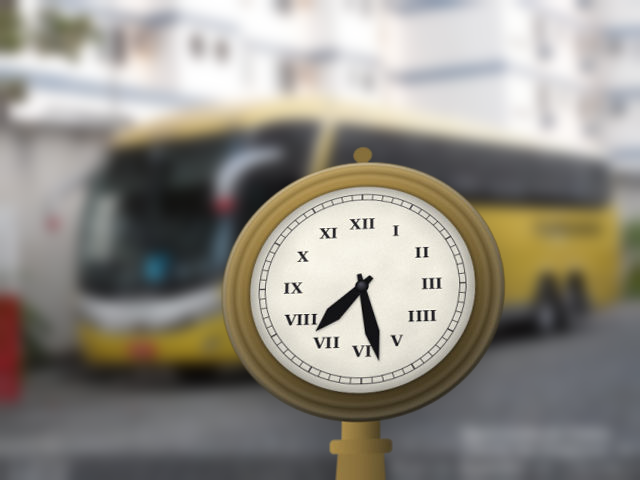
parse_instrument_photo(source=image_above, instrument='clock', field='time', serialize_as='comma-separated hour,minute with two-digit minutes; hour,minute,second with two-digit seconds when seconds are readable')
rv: 7,28
